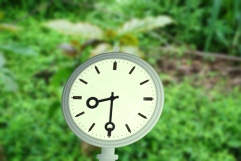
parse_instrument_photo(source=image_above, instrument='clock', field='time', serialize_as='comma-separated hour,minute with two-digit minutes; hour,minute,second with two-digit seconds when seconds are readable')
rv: 8,30
